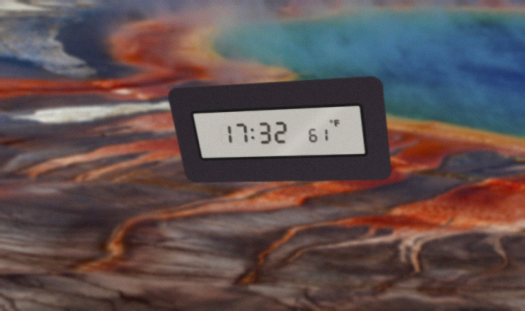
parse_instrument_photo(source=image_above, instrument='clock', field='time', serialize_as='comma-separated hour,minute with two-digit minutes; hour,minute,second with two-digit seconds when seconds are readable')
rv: 17,32
